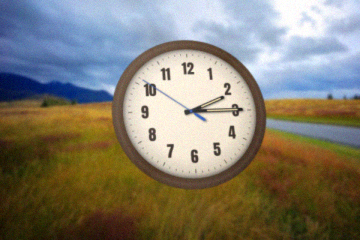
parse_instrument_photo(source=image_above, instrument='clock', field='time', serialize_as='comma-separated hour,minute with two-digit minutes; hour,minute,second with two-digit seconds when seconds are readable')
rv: 2,14,51
